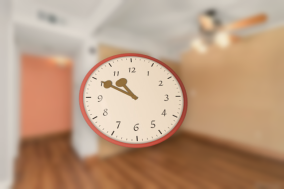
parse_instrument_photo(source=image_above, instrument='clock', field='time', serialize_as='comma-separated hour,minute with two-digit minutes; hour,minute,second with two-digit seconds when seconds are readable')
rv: 10,50
